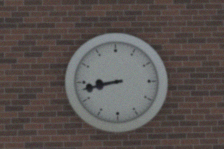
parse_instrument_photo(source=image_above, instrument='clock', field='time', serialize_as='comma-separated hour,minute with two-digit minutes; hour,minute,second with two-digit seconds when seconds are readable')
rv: 8,43
